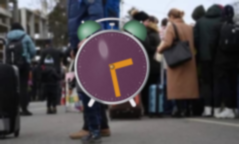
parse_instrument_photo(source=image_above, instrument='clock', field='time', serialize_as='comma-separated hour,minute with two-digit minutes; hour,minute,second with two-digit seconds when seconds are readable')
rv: 2,28
